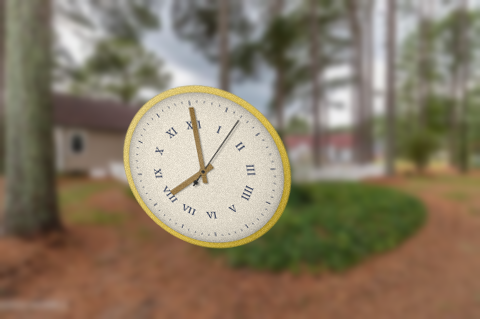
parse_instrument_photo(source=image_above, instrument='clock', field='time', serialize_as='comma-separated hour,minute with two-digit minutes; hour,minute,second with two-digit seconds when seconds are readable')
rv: 8,00,07
